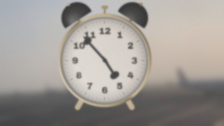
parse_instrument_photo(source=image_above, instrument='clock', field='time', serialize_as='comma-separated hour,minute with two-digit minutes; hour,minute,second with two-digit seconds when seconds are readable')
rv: 4,53
